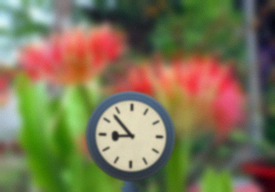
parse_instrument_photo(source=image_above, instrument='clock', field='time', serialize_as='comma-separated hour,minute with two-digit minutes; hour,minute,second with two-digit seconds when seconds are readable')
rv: 8,53
